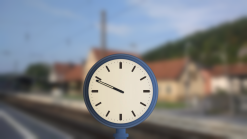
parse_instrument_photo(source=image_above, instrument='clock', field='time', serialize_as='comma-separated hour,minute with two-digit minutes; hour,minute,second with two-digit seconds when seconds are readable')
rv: 9,49
